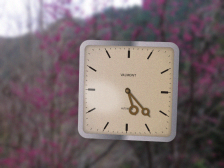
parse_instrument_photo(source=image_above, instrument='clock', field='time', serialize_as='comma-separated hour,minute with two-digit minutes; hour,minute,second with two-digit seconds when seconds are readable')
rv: 5,23
